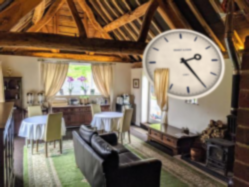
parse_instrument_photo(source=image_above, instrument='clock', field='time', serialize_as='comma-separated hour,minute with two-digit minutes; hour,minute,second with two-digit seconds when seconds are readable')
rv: 2,25
